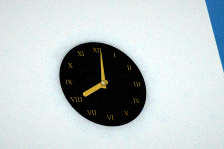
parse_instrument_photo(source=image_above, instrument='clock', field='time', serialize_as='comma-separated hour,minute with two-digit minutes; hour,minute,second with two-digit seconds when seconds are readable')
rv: 8,01
